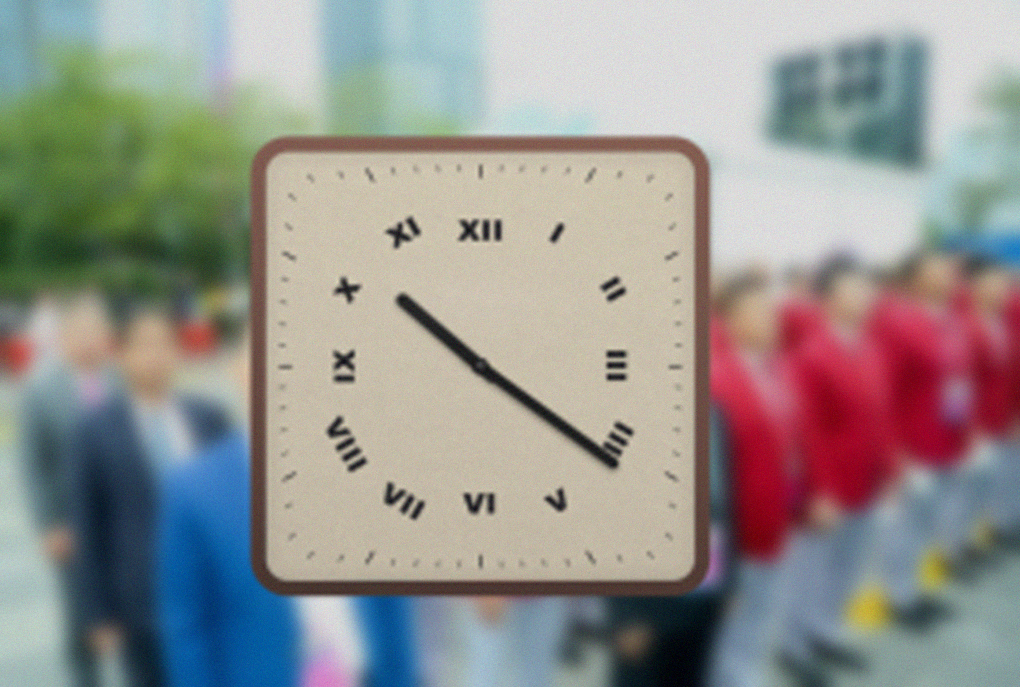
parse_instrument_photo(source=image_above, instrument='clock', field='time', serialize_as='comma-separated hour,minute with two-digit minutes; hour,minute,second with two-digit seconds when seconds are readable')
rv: 10,21
